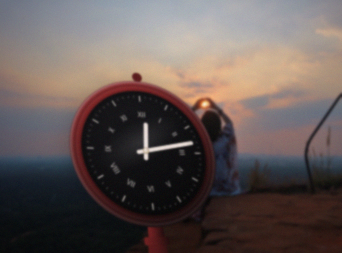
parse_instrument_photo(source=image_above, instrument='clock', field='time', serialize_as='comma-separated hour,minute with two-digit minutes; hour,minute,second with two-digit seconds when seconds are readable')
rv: 12,13
